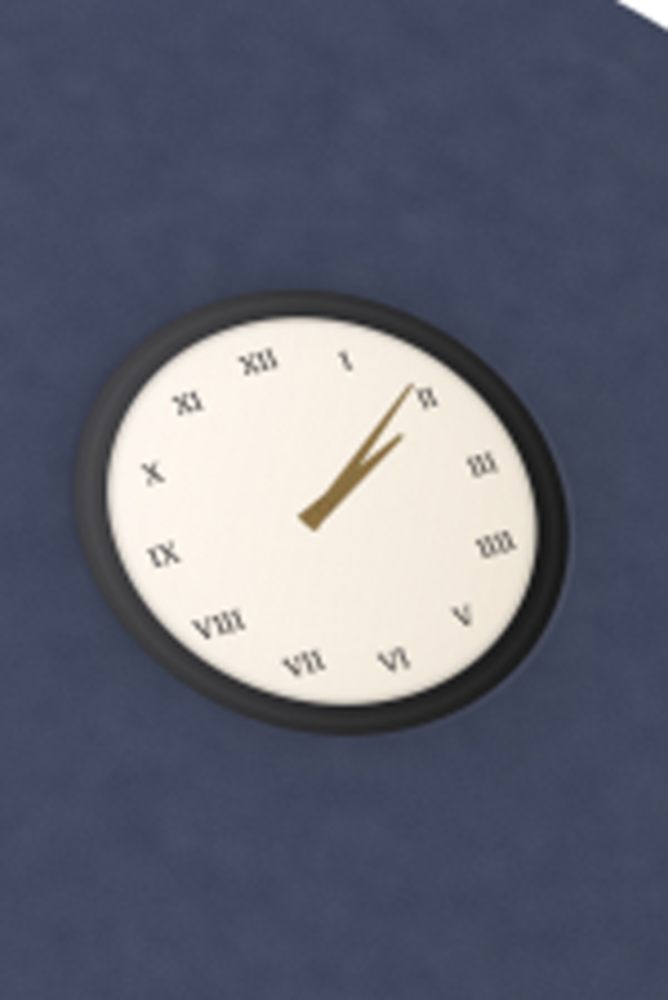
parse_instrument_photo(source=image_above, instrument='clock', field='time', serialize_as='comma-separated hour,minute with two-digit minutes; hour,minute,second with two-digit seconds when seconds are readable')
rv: 2,09
